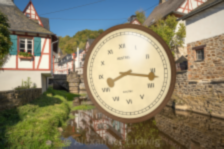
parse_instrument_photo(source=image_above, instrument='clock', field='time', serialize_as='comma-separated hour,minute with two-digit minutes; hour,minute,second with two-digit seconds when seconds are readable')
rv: 8,17
